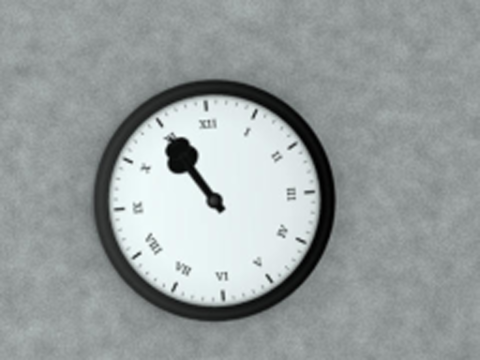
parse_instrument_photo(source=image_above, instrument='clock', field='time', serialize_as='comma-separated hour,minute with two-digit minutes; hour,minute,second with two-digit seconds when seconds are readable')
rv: 10,55
